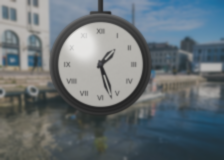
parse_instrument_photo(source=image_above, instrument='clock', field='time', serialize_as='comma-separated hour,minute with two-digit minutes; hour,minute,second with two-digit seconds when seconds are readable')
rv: 1,27
